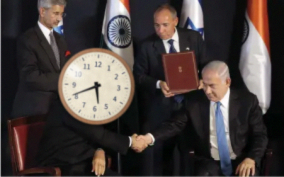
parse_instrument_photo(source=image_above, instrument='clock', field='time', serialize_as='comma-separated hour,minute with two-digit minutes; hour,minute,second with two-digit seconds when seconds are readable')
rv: 5,41
